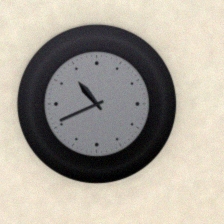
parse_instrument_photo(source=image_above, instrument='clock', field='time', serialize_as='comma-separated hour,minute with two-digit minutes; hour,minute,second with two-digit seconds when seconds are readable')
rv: 10,41
